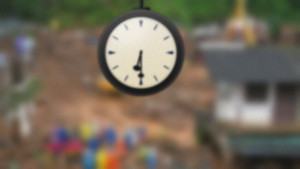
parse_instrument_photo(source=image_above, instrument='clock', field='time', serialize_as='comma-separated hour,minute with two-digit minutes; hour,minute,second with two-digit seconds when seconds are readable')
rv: 6,30
